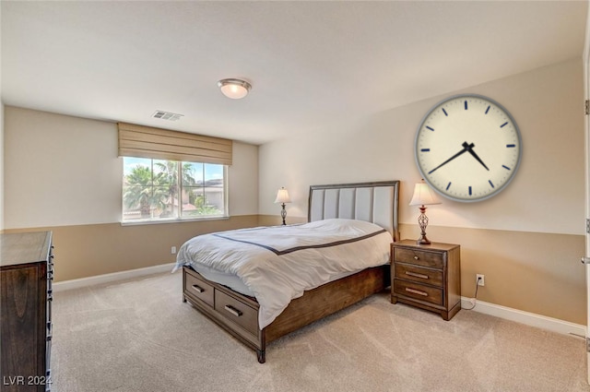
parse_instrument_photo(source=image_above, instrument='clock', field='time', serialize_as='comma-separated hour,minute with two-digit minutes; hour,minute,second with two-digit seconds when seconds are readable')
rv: 4,40
